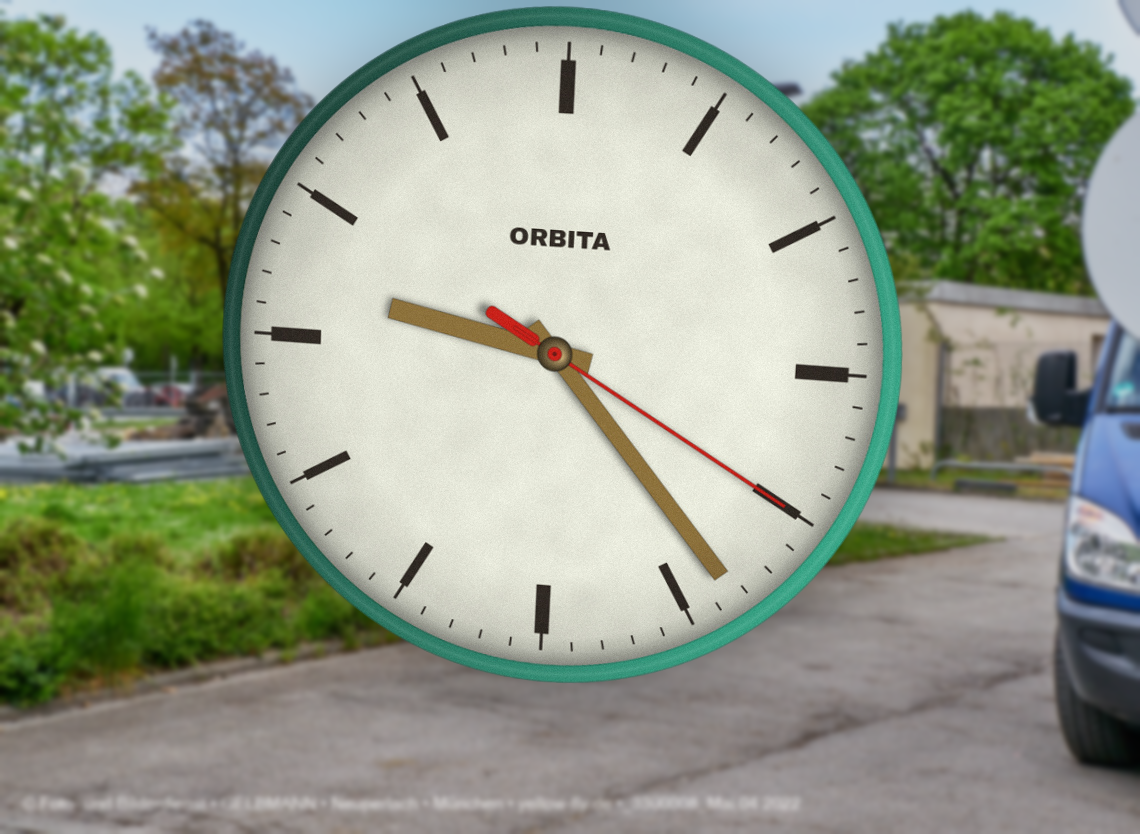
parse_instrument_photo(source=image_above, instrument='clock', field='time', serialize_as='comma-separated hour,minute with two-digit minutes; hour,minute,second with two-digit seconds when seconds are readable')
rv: 9,23,20
